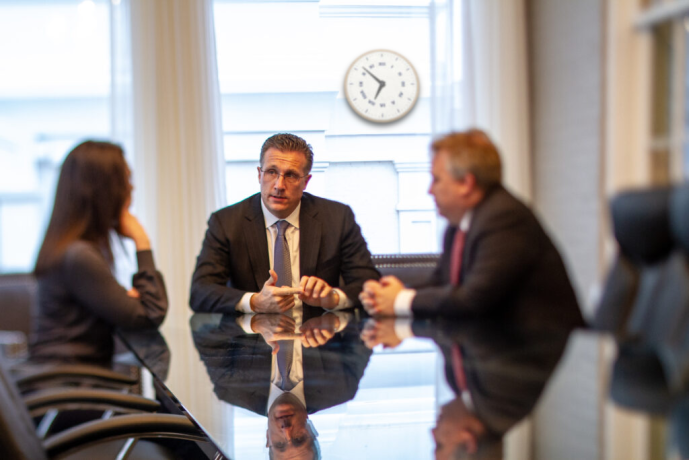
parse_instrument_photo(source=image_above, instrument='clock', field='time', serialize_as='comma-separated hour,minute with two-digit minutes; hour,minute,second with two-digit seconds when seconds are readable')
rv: 6,52
